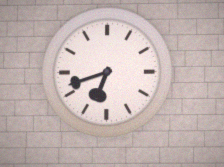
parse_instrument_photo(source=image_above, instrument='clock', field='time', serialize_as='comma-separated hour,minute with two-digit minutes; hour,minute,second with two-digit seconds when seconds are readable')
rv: 6,42
